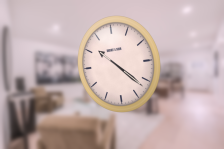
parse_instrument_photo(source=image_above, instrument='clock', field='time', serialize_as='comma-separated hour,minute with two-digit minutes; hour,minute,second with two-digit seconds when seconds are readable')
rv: 10,22
